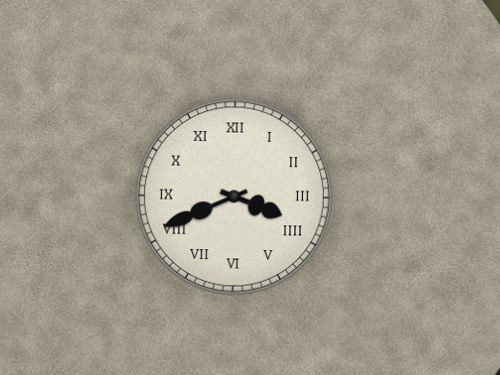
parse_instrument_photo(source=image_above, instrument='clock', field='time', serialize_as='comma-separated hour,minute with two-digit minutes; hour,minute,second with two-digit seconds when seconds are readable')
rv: 3,41
